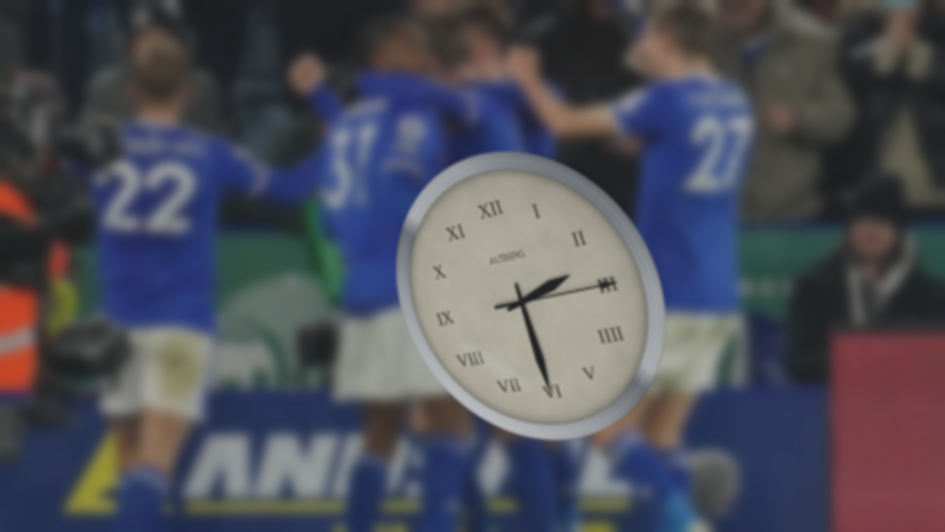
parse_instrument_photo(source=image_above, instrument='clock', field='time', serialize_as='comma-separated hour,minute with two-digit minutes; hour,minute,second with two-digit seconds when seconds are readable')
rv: 2,30,15
